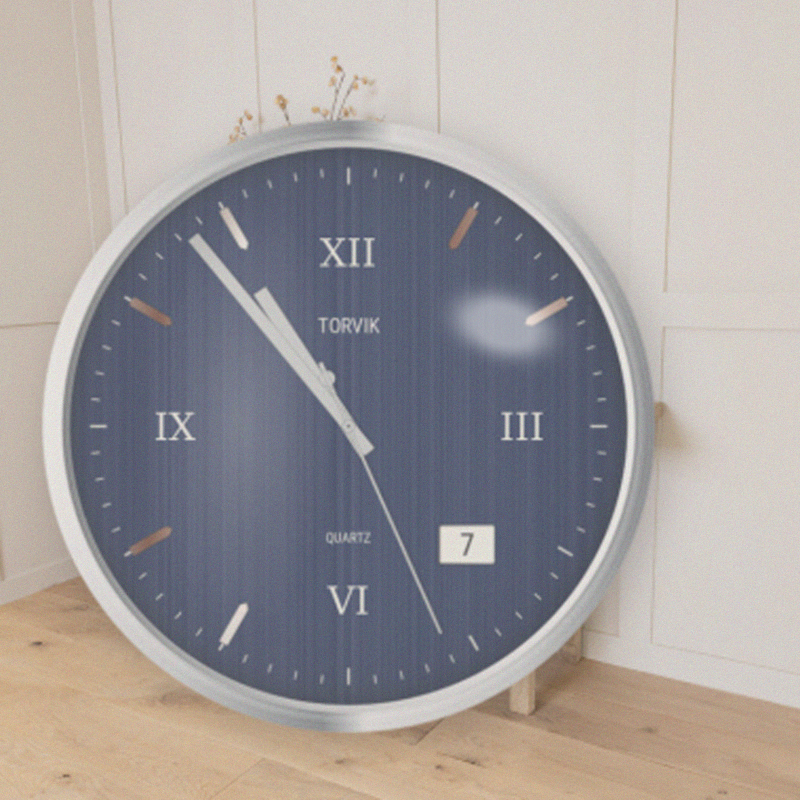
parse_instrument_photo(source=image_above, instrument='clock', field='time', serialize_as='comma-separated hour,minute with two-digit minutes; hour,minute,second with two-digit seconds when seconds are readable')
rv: 10,53,26
